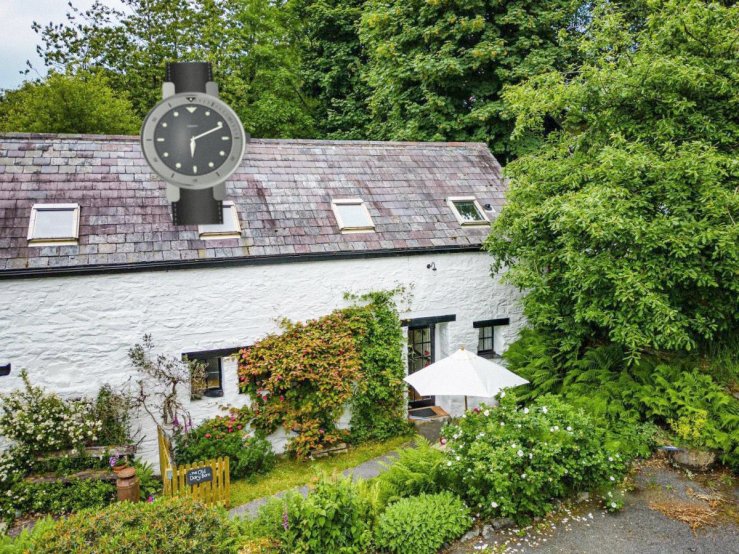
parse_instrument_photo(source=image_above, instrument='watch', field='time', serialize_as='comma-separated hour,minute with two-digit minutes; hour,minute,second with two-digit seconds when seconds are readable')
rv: 6,11
